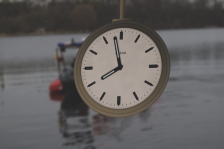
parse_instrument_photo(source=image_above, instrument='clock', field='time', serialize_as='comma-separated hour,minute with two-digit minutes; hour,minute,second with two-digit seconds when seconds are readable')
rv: 7,58
